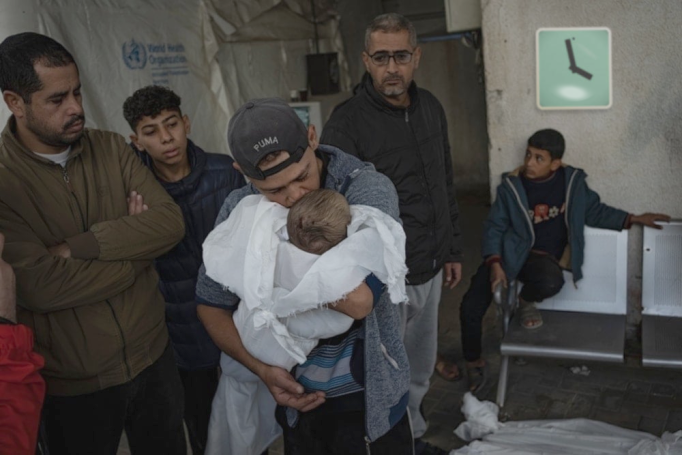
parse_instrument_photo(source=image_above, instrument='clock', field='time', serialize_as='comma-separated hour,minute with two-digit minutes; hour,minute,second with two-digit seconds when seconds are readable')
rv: 3,58
